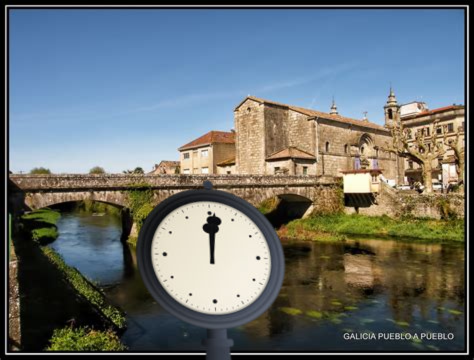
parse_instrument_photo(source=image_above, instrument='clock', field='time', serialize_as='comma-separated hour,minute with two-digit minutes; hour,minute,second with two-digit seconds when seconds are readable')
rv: 12,01
